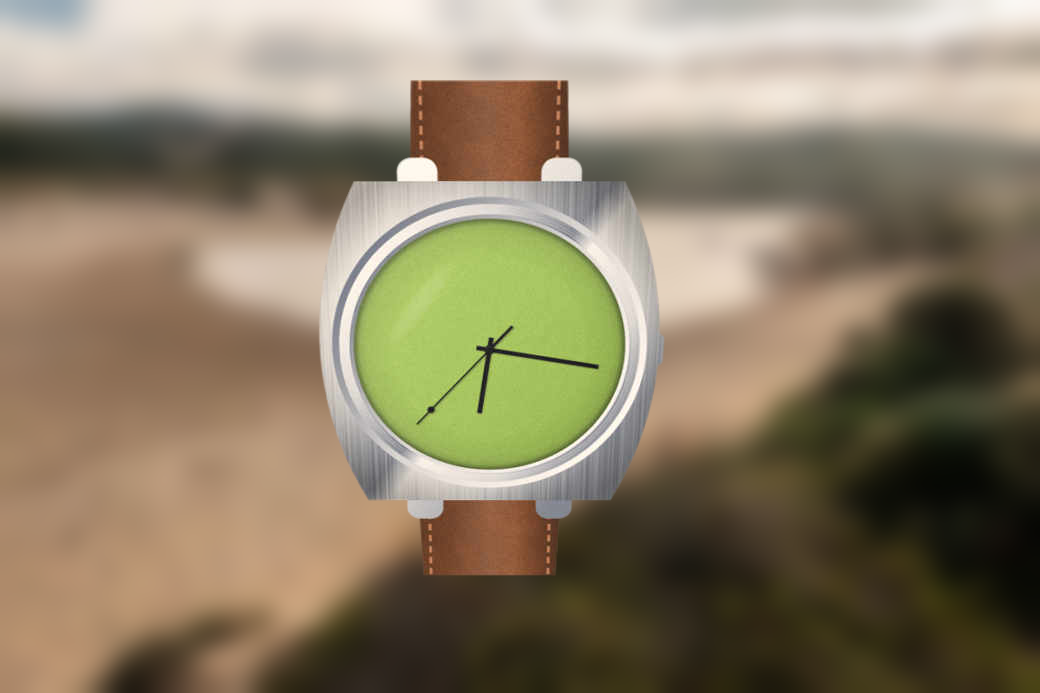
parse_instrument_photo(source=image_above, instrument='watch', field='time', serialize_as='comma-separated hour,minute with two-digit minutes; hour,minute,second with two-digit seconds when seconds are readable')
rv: 6,16,37
